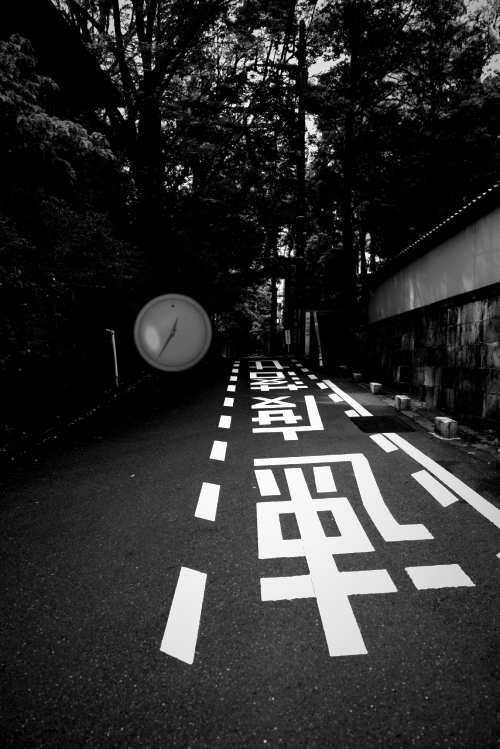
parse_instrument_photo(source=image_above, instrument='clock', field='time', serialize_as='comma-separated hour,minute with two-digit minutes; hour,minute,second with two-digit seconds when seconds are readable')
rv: 12,35
